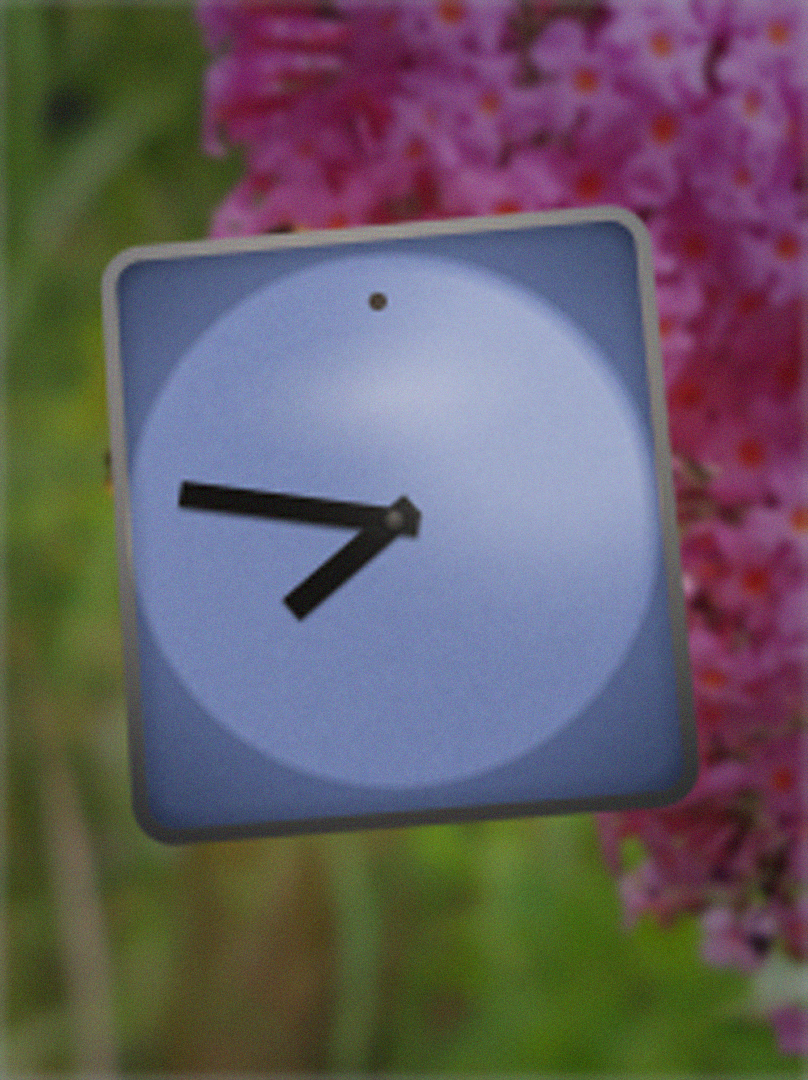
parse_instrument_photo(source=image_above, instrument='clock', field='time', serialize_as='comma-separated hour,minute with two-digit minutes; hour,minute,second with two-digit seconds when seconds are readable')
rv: 7,47
